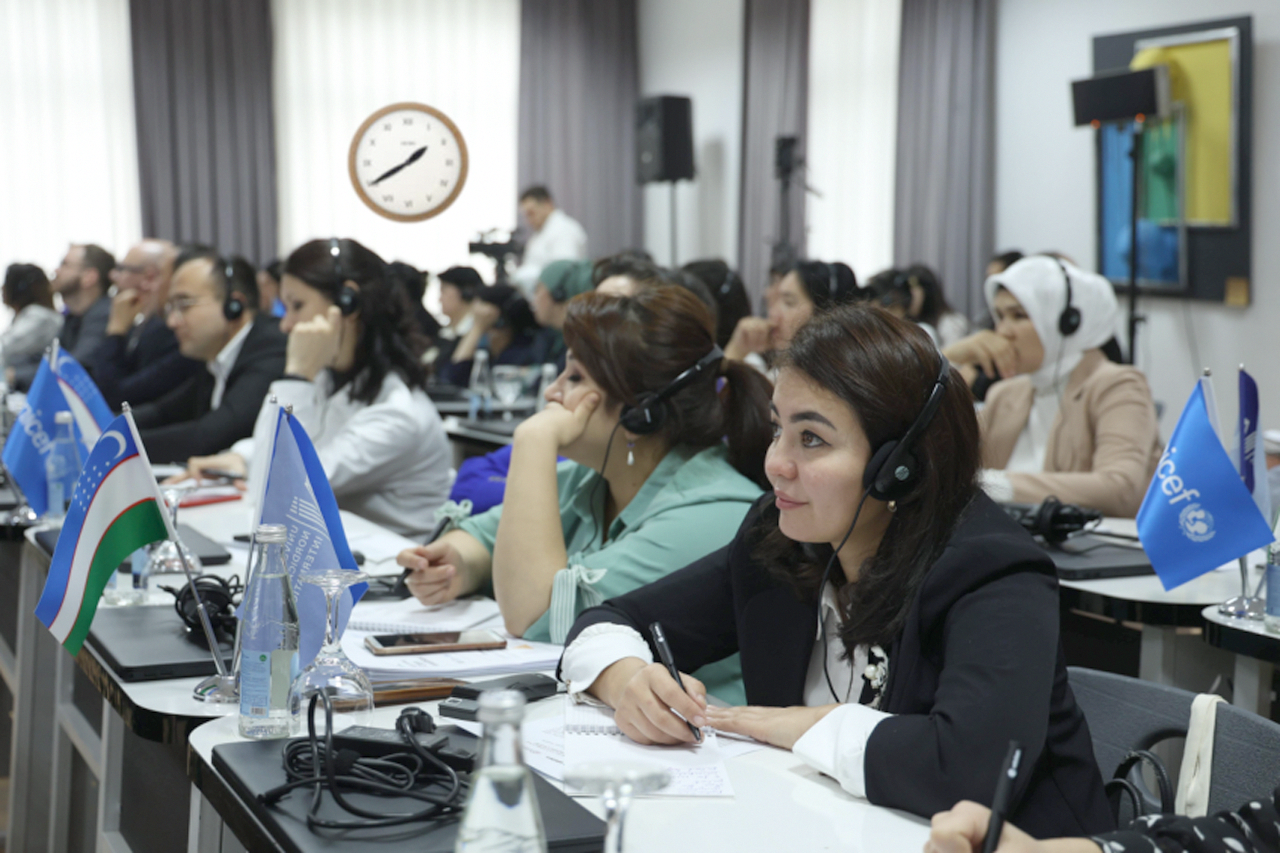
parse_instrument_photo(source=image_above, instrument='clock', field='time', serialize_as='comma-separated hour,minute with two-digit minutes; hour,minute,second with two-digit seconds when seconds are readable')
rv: 1,40
